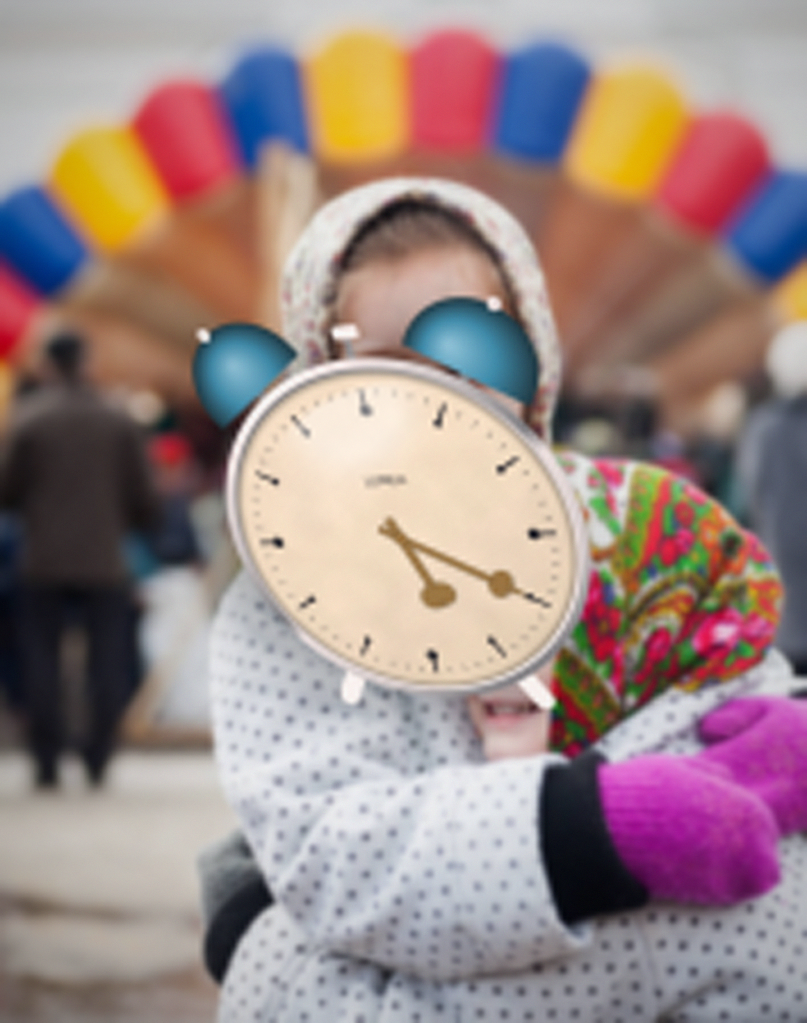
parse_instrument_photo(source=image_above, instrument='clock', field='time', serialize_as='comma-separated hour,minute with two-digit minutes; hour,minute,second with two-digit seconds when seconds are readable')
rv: 5,20
